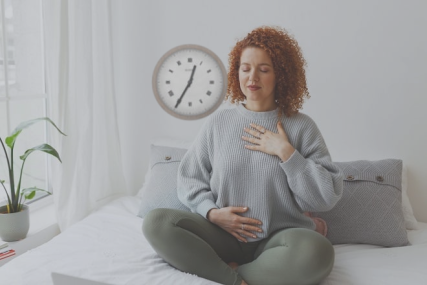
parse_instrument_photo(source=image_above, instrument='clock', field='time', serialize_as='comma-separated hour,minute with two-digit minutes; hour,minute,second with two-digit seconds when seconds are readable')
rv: 12,35
